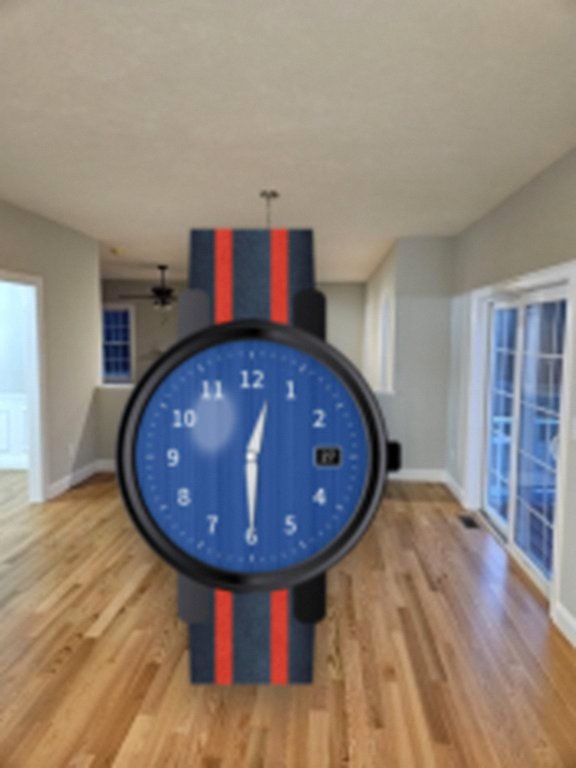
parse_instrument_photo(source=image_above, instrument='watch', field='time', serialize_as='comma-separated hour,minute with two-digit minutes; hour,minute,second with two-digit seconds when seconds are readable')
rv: 12,30
